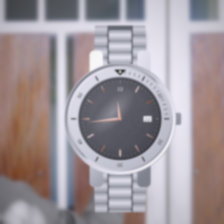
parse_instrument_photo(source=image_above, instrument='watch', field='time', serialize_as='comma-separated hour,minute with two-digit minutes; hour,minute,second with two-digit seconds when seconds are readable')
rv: 11,44
